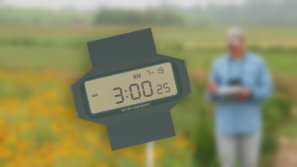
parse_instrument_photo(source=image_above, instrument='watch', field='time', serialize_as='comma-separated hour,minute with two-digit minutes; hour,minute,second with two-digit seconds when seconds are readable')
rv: 3,00,25
